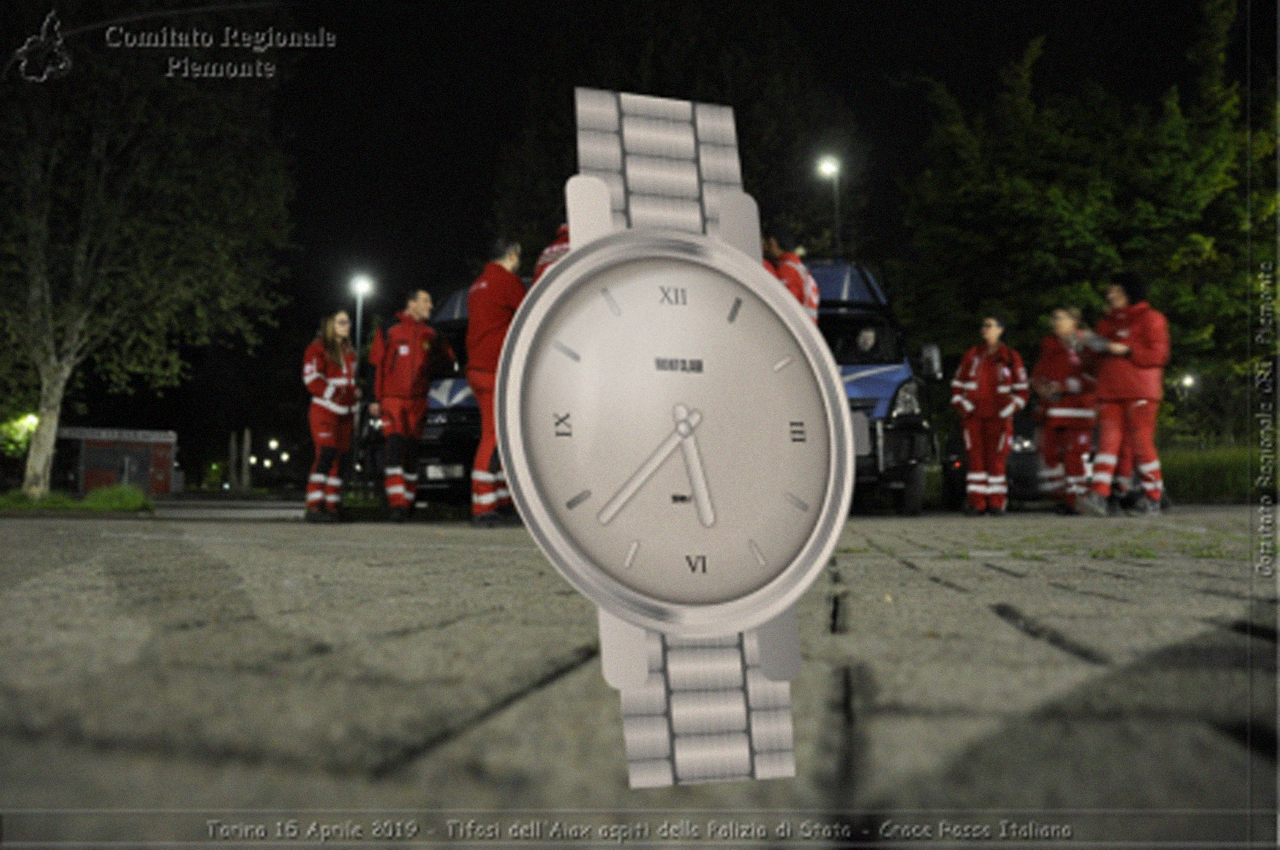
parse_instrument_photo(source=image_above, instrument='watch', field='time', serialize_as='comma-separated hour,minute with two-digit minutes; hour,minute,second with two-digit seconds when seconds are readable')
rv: 5,38
